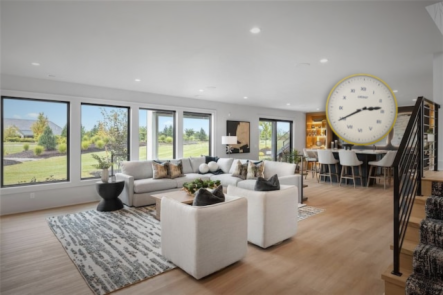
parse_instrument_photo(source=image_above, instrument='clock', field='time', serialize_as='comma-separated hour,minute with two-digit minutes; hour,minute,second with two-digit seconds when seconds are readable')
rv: 2,40
